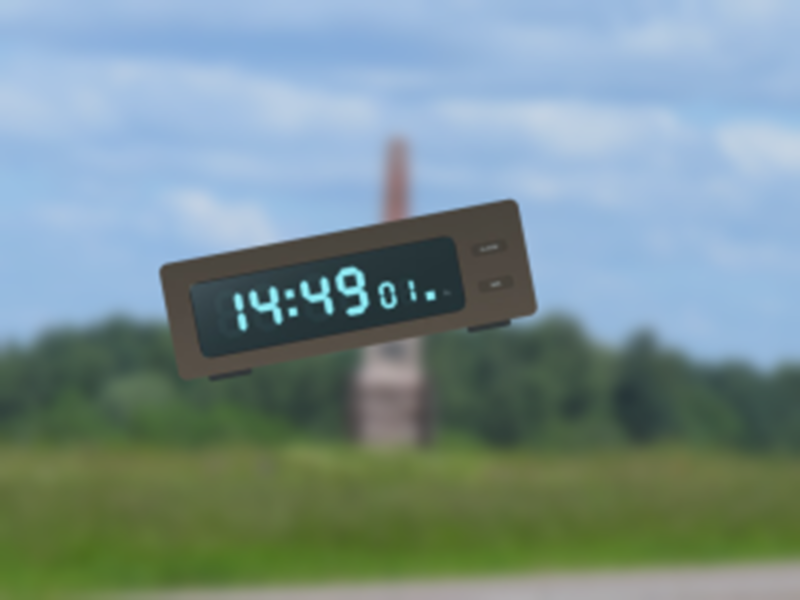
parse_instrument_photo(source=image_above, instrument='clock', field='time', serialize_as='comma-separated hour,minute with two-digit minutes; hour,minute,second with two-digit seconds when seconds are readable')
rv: 14,49,01
